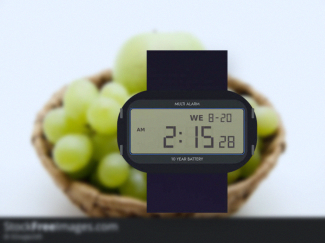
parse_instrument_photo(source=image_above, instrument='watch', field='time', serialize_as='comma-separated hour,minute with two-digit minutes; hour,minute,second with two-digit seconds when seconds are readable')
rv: 2,15,28
